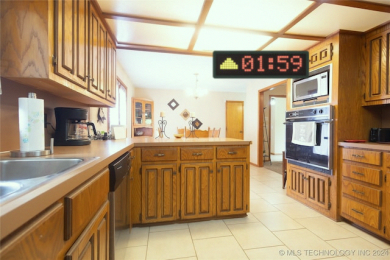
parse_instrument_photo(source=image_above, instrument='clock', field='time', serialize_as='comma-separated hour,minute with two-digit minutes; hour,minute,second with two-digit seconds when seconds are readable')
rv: 1,59
